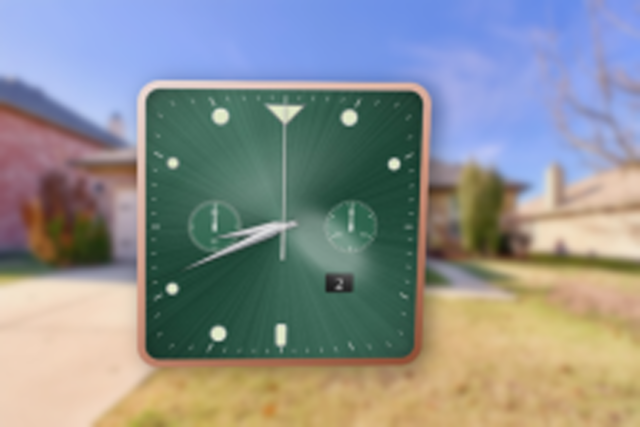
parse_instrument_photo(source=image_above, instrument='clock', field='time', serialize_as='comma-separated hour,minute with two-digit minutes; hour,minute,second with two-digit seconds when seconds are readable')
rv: 8,41
